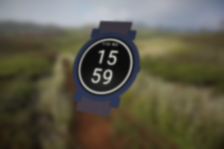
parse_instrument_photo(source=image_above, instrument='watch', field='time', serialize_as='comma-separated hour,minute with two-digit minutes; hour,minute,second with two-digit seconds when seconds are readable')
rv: 15,59
